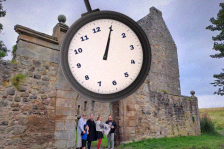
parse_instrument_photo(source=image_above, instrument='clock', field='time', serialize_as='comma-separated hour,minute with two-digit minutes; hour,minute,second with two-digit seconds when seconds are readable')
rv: 1,05
